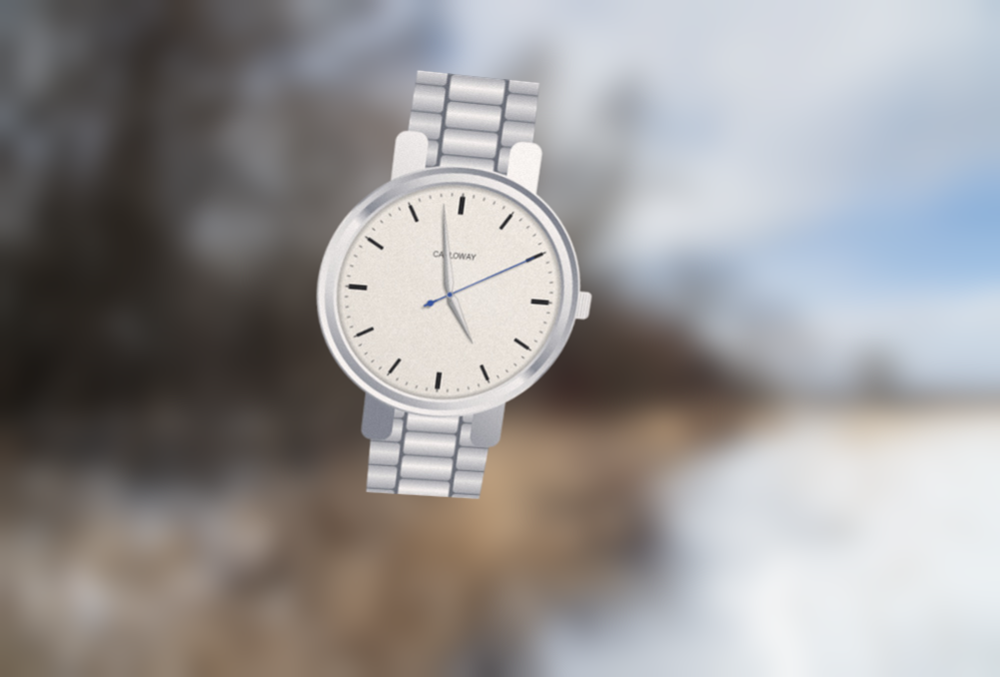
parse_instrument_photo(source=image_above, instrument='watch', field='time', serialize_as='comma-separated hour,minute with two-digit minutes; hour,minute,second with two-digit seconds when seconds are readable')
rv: 4,58,10
